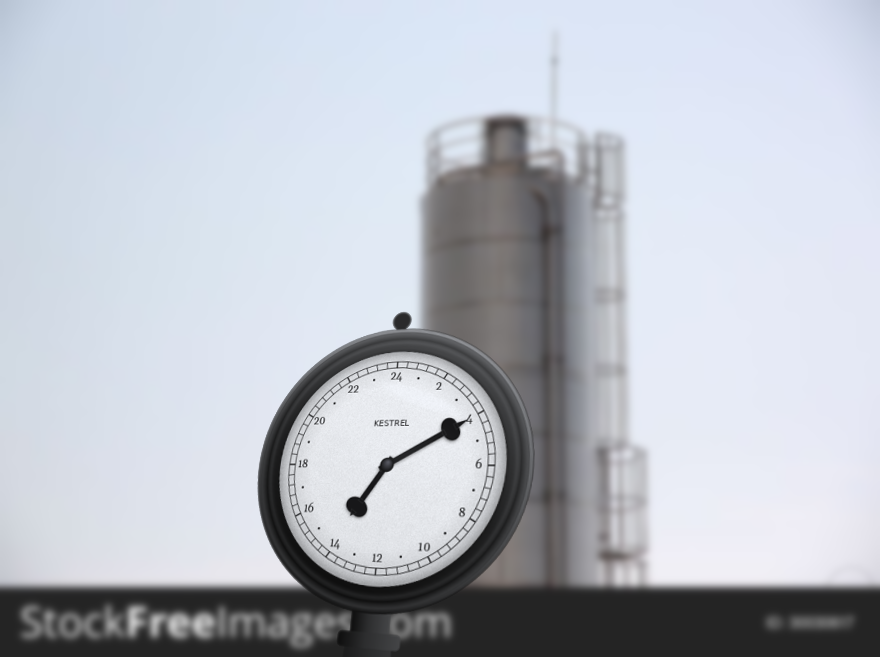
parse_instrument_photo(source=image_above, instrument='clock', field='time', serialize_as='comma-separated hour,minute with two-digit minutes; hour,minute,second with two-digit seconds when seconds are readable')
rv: 14,10
